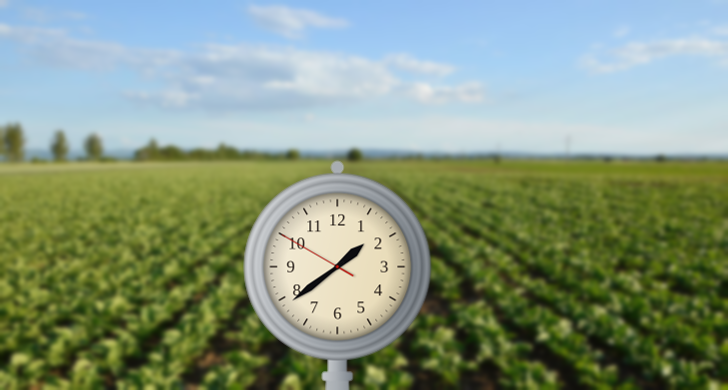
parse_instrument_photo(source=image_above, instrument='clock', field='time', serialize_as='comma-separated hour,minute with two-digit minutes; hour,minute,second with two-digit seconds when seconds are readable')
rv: 1,38,50
